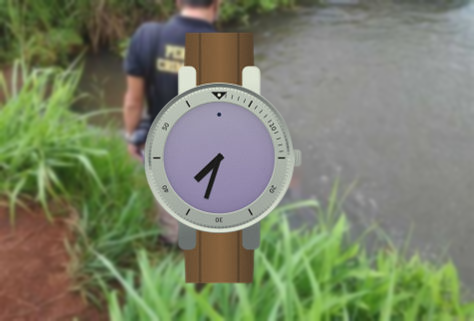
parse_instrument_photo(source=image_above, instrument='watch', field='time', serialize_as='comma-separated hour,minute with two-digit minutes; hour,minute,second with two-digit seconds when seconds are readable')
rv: 7,33
